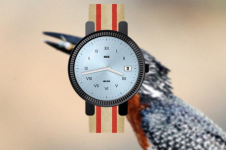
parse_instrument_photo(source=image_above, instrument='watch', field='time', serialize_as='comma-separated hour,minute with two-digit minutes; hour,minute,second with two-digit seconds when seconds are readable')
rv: 3,43
